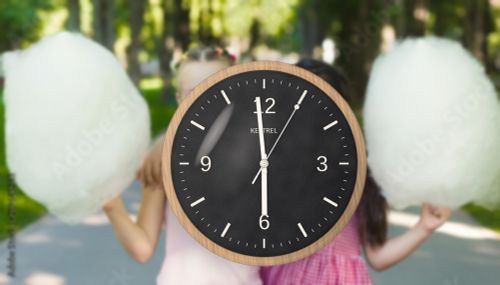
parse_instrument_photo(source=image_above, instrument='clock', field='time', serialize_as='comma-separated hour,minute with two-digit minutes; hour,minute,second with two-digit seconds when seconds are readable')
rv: 5,59,05
